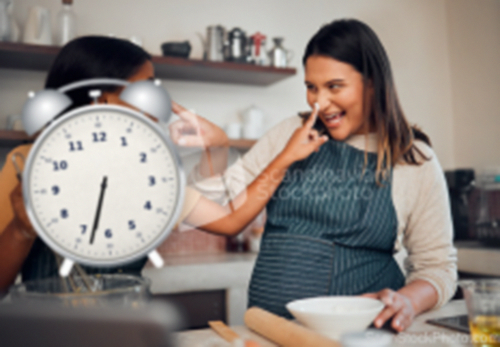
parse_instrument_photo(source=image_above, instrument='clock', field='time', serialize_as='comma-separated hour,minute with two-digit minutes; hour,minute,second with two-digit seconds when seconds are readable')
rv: 6,33
